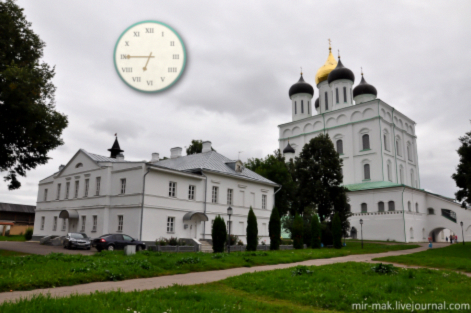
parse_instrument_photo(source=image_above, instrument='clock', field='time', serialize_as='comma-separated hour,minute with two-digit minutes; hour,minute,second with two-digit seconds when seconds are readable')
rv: 6,45
